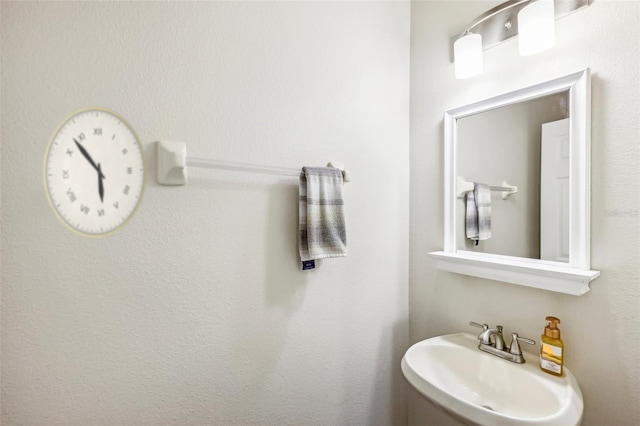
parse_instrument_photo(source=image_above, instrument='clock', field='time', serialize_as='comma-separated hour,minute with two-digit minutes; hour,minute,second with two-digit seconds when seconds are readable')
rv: 5,53
